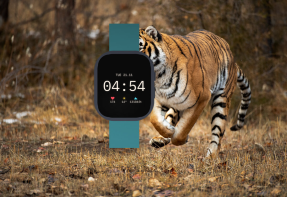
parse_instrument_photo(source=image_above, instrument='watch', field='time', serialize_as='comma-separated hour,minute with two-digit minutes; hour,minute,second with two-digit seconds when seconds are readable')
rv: 4,54
